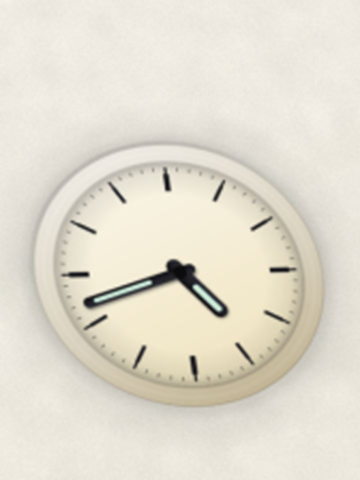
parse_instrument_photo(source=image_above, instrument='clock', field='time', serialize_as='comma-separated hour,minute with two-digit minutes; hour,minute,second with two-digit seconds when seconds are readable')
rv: 4,42
